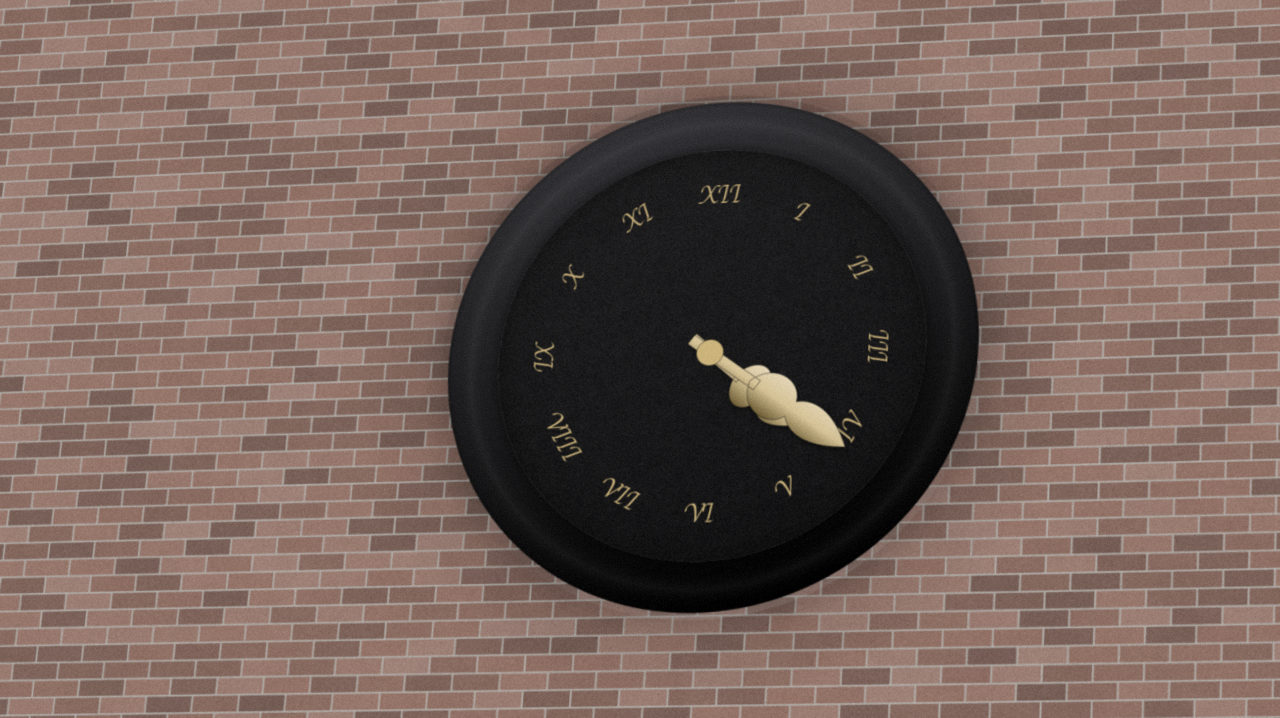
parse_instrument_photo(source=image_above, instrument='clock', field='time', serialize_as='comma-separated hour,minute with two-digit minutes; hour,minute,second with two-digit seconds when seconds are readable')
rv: 4,21
